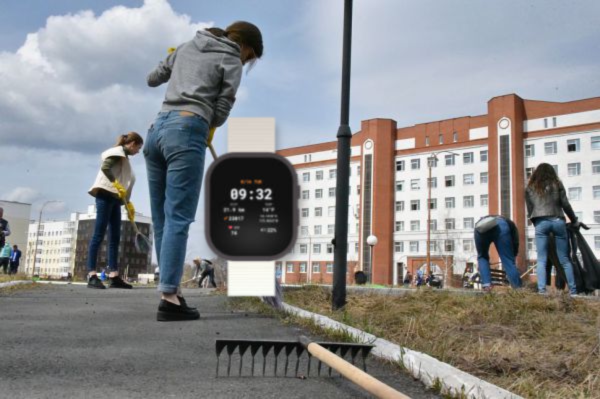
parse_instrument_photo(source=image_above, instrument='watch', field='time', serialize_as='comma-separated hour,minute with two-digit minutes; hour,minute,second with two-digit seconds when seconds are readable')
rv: 9,32
